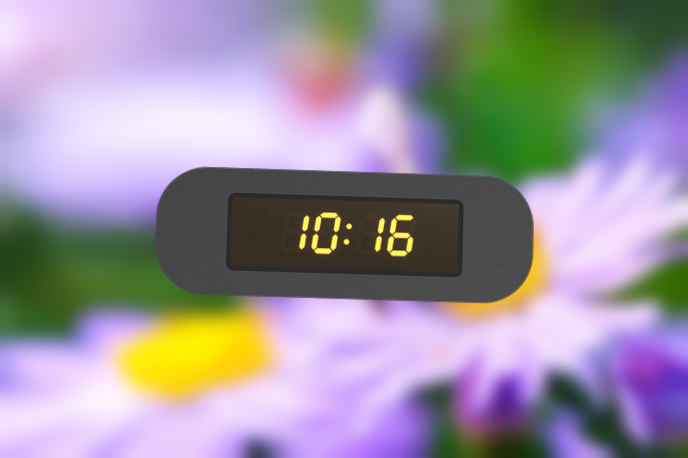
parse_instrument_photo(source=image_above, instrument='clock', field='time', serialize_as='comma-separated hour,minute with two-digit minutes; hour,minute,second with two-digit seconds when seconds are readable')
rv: 10,16
